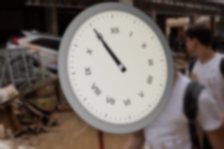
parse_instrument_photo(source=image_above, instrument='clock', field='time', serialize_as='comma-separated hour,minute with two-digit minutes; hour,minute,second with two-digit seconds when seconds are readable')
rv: 10,55
